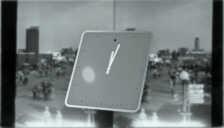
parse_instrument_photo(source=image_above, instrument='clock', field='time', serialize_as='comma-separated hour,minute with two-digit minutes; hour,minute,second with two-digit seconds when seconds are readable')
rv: 12,02
